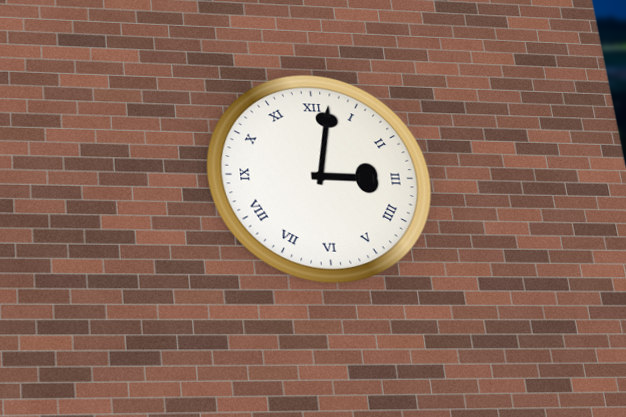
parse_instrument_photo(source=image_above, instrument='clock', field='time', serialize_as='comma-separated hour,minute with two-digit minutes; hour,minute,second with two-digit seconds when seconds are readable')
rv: 3,02
